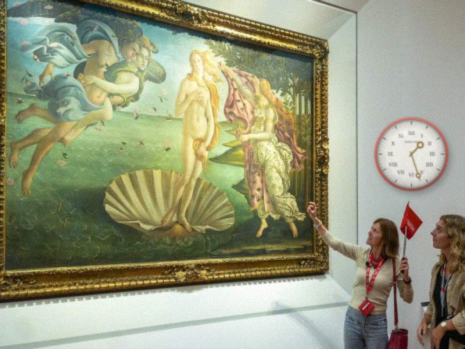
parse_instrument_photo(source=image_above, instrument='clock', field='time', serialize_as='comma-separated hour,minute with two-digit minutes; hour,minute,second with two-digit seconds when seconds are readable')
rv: 1,27
